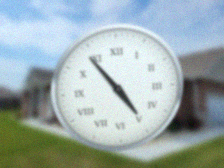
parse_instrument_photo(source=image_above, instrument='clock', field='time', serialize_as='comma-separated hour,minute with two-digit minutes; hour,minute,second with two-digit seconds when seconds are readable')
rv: 4,54
